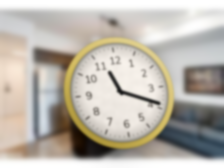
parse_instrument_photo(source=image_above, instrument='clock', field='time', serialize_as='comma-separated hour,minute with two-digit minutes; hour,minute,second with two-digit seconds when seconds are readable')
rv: 11,19
